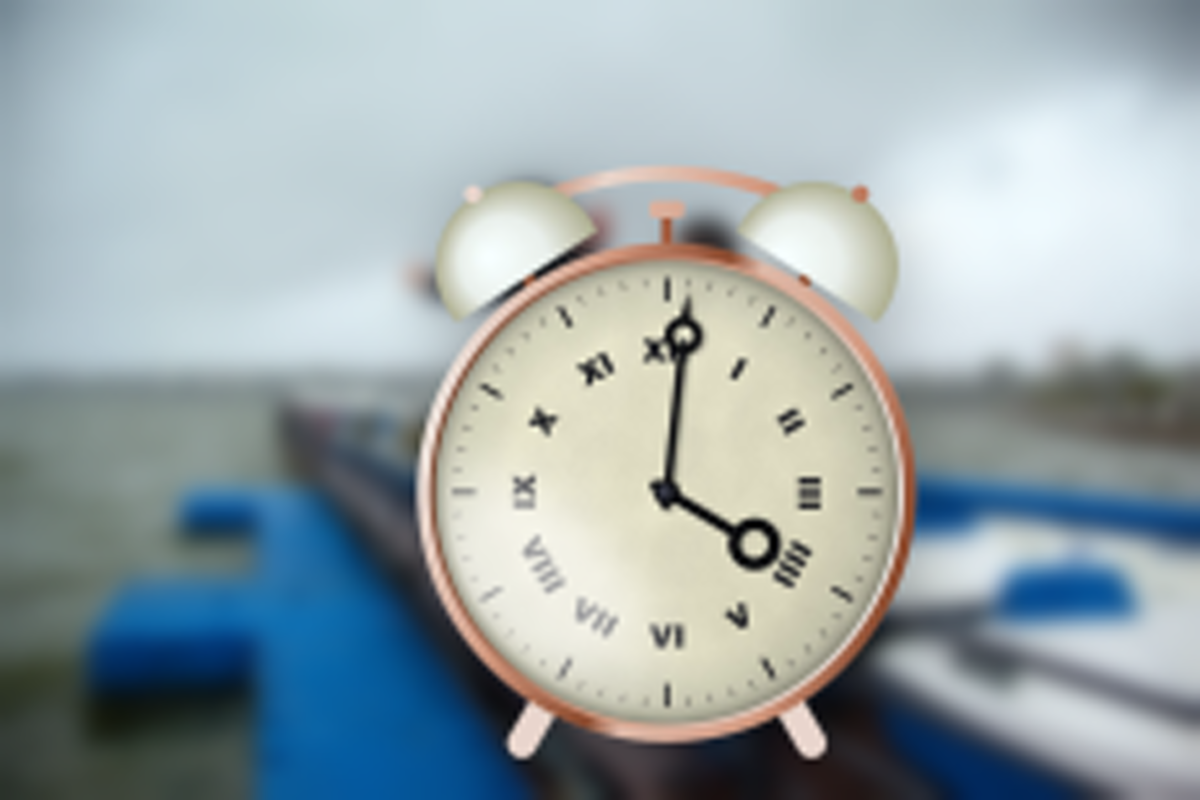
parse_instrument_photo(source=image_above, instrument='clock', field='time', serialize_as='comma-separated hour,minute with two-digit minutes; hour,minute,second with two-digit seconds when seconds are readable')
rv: 4,01
